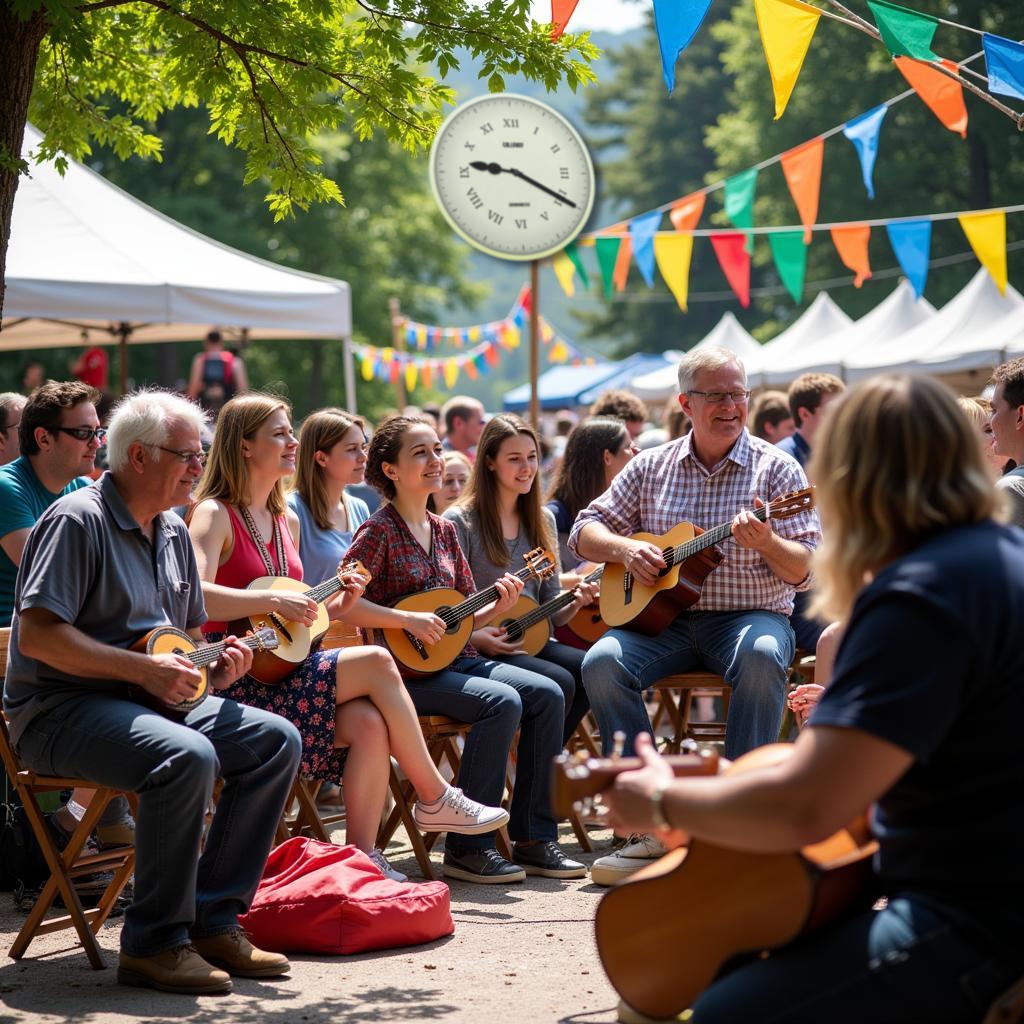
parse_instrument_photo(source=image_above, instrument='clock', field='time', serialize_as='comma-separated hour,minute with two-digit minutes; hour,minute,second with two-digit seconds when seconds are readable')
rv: 9,20
